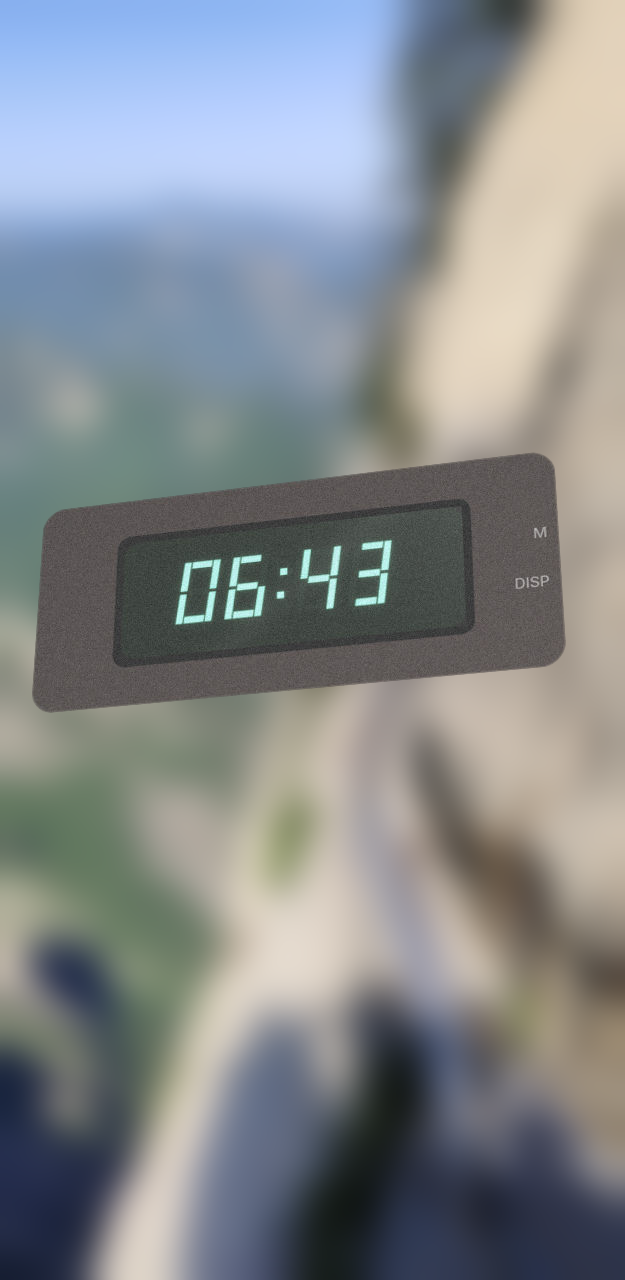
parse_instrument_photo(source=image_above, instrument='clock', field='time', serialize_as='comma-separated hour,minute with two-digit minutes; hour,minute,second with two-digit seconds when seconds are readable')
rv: 6,43
